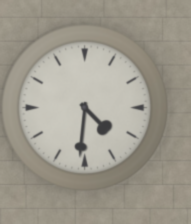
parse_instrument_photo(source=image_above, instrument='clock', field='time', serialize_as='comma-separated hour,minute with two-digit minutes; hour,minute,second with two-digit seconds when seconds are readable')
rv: 4,31
